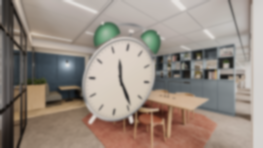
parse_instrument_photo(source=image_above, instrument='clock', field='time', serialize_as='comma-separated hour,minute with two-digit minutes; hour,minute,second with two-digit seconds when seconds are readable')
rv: 11,24
